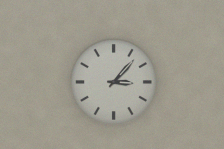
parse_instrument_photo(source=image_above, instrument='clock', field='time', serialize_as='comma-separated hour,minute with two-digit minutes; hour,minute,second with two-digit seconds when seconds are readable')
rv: 3,07
